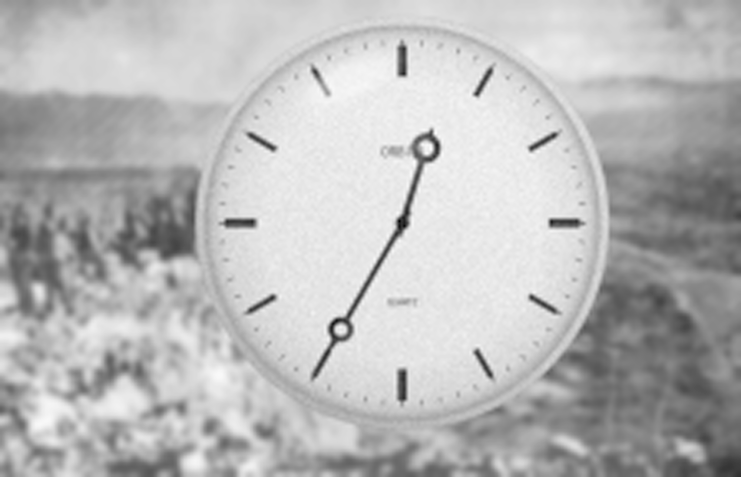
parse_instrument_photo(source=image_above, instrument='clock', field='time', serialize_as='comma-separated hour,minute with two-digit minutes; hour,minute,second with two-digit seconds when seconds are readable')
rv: 12,35
